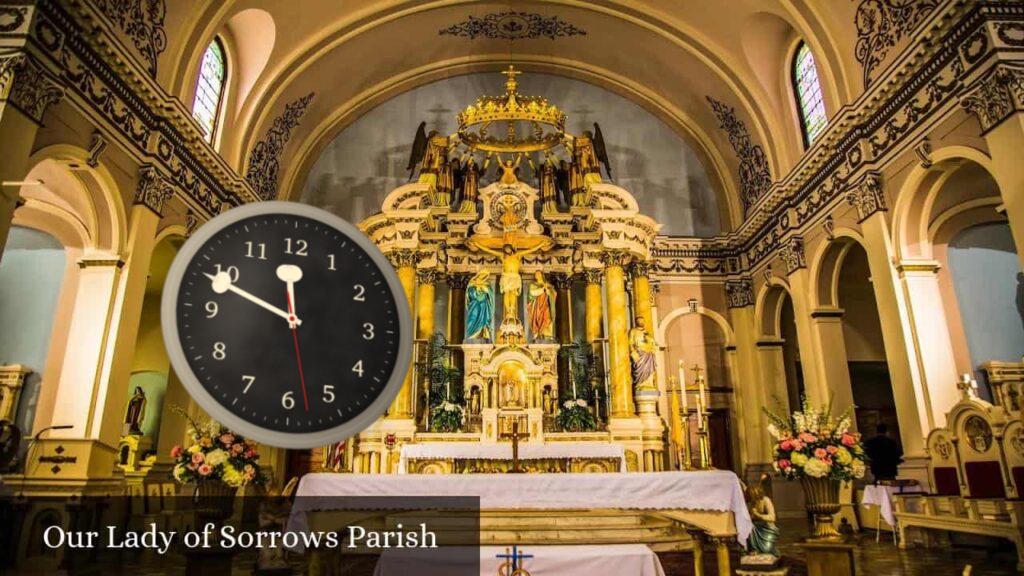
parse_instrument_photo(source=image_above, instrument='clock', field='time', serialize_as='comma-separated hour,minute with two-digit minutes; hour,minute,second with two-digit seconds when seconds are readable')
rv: 11,48,28
